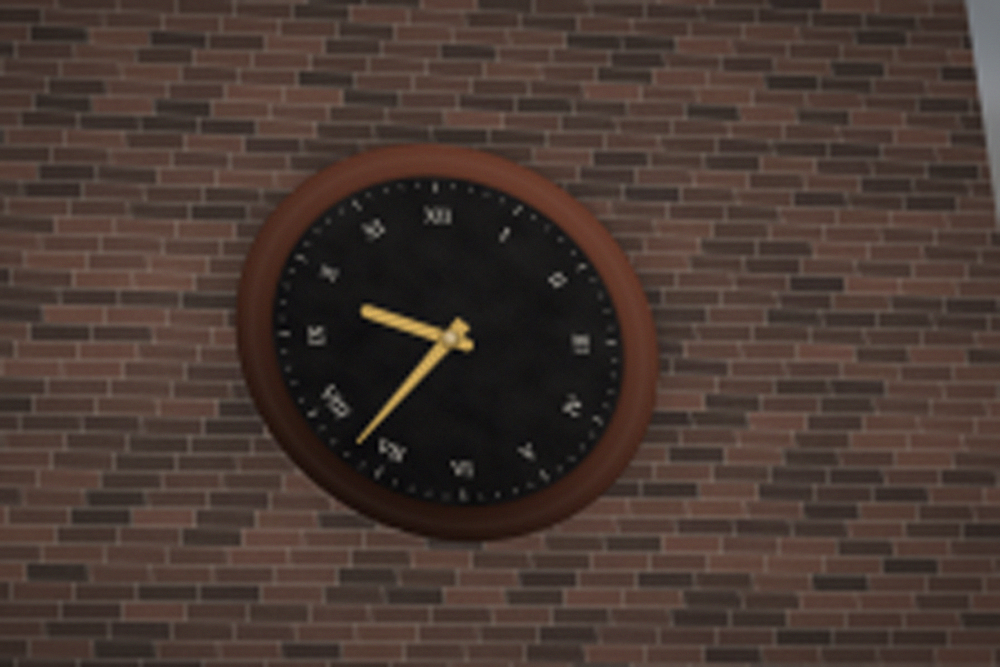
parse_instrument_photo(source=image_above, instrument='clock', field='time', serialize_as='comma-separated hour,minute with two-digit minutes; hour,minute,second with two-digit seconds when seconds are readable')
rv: 9,37
